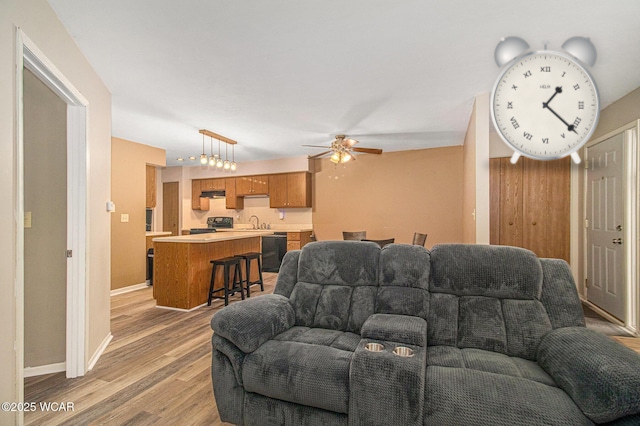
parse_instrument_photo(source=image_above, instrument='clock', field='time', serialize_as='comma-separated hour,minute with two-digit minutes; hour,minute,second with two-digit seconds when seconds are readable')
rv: 1,22
